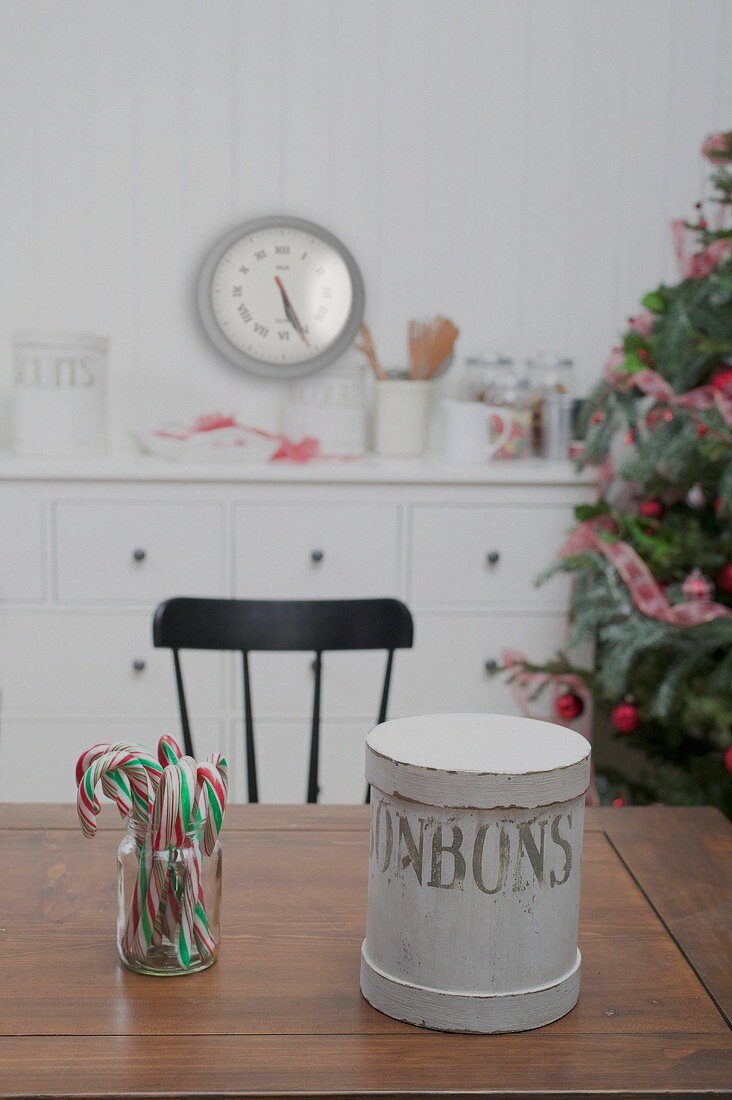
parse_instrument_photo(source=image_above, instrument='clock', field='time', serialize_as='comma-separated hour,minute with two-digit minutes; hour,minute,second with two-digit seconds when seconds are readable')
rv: 5,26,26
